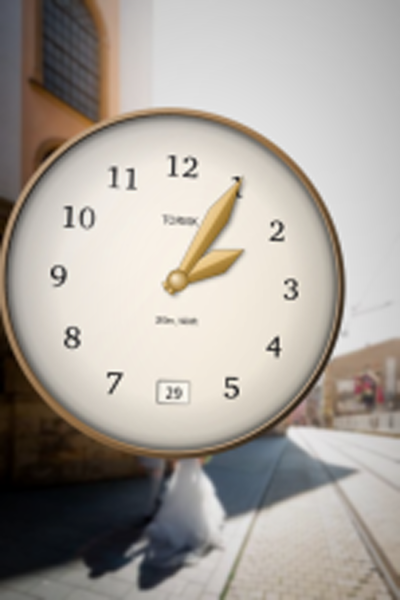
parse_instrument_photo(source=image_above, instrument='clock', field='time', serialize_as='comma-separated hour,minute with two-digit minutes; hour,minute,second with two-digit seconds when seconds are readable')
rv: 2,05
